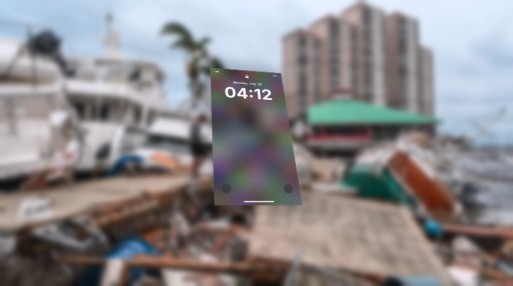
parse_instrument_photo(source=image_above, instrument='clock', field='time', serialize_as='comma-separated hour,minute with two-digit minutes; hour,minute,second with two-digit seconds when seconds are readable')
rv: 4,12
